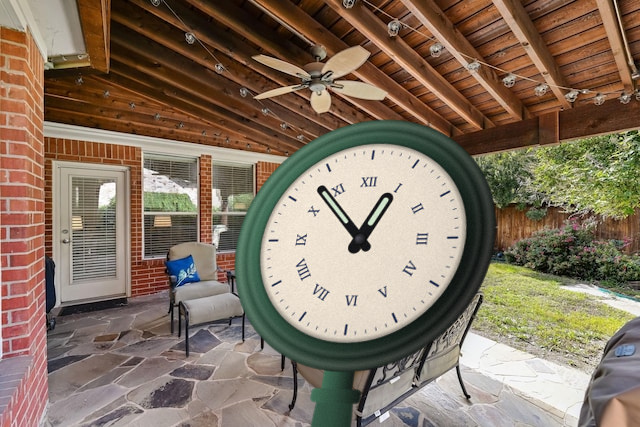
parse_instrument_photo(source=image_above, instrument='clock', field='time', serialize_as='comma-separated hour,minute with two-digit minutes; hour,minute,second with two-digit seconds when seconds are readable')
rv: 12,53
